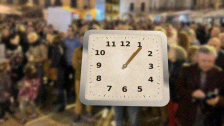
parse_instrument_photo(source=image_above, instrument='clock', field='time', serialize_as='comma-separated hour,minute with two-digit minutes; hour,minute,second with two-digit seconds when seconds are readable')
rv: 1,06
